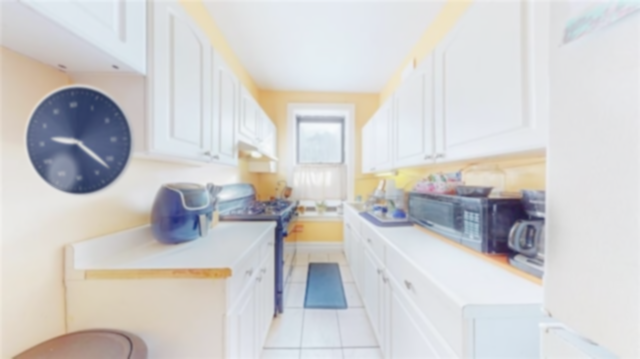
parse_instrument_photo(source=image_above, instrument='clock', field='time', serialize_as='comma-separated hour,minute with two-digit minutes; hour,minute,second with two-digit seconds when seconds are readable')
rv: 9,22
